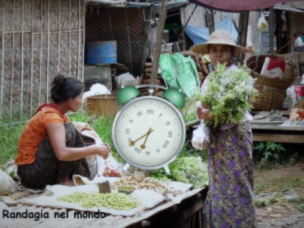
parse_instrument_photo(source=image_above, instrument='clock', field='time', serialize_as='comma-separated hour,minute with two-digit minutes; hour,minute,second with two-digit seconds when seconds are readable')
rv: 6,39
